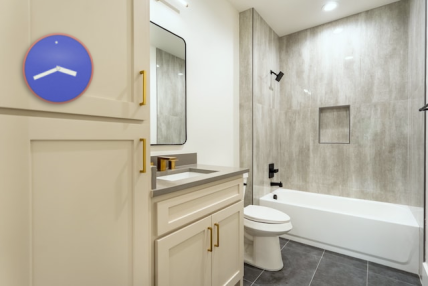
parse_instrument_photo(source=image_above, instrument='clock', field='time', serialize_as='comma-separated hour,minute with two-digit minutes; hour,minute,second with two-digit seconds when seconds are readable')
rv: 3,42
